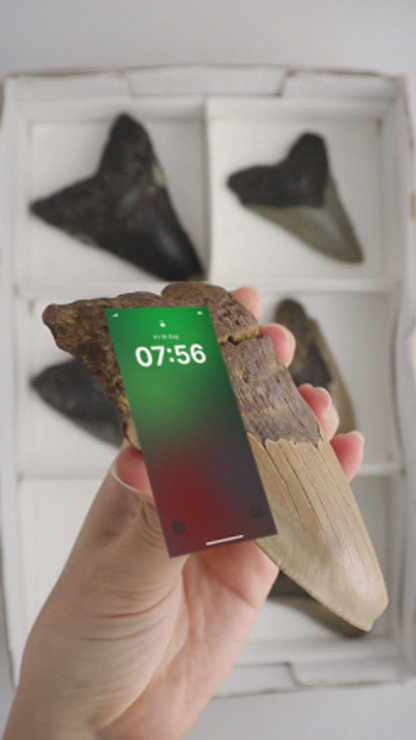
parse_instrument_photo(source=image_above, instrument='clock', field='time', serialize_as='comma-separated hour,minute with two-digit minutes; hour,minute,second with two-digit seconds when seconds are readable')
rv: 7,56
